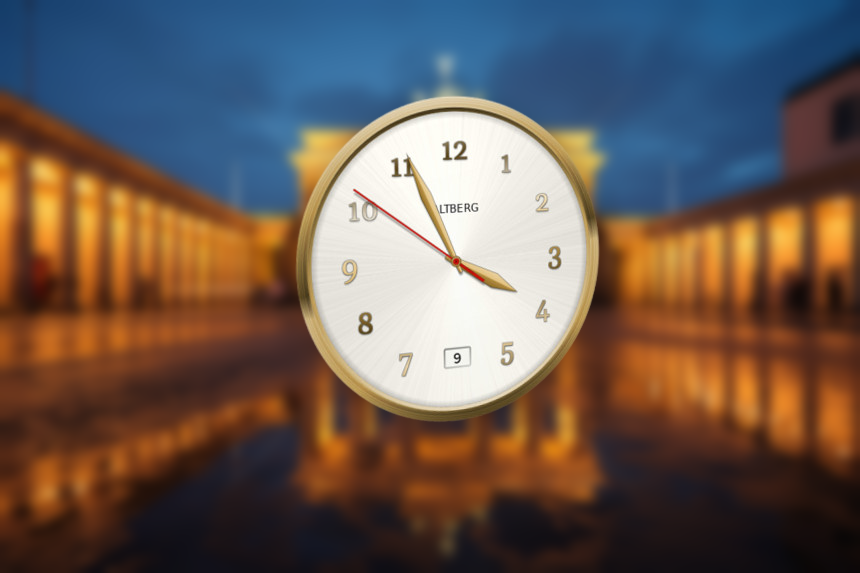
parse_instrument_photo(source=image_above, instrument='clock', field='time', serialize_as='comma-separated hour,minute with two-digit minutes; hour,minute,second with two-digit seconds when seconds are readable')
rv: 3,55,51
